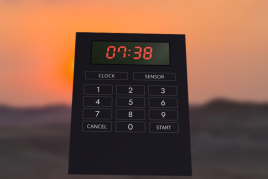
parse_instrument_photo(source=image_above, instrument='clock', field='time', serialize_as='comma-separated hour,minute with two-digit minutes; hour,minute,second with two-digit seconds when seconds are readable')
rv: 7,38
